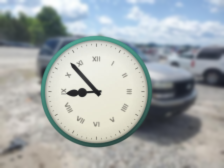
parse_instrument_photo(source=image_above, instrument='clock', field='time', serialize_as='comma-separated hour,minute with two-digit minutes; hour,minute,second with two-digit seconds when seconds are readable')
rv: 8,53
